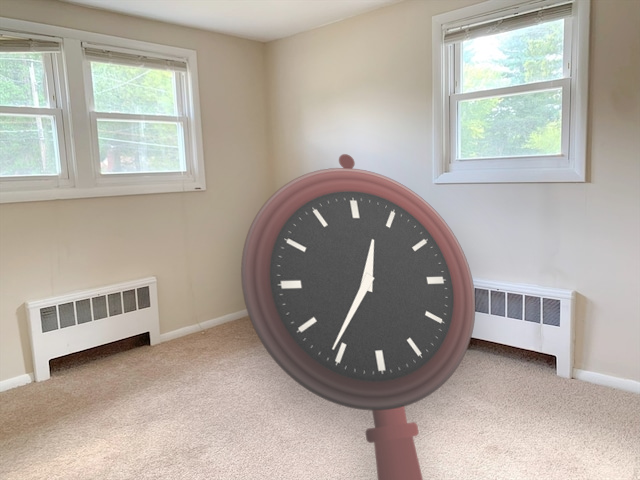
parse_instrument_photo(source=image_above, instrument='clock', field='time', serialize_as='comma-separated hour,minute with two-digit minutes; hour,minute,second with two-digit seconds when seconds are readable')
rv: 12,36
